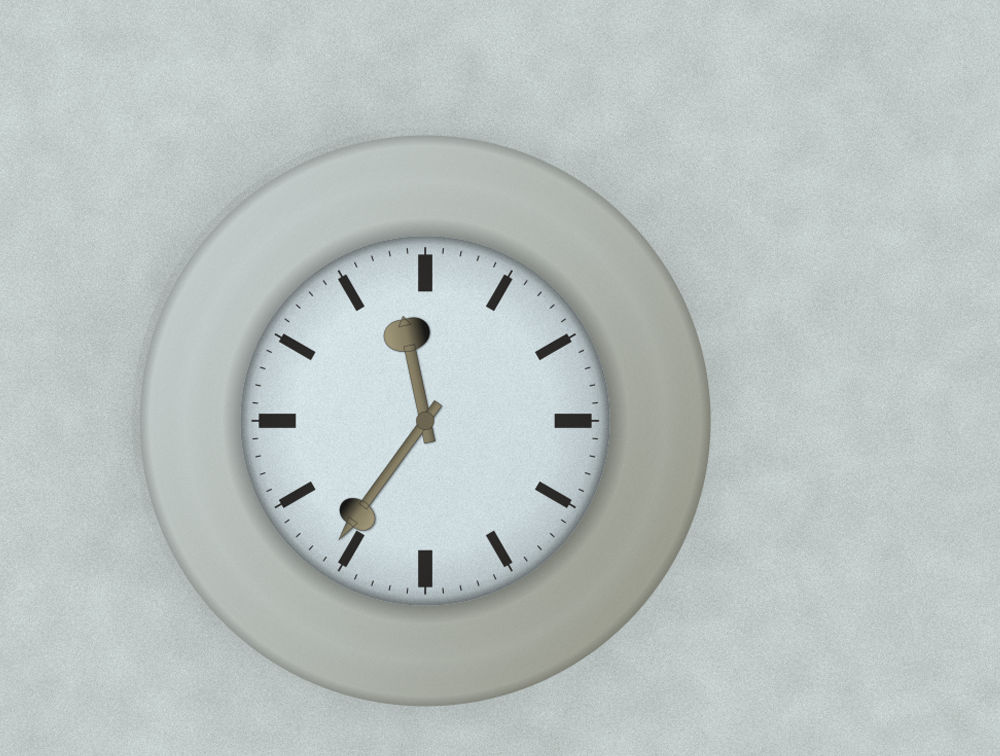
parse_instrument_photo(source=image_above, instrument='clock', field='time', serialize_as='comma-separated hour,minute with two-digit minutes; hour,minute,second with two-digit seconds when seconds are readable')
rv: 11,36
